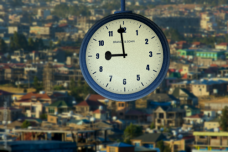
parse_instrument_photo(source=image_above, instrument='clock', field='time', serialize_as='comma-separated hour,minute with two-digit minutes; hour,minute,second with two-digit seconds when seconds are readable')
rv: 8,59
